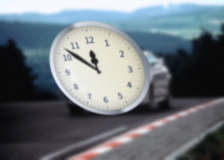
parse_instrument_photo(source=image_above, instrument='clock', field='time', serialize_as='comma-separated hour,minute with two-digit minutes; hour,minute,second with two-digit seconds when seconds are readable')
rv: 11,52
